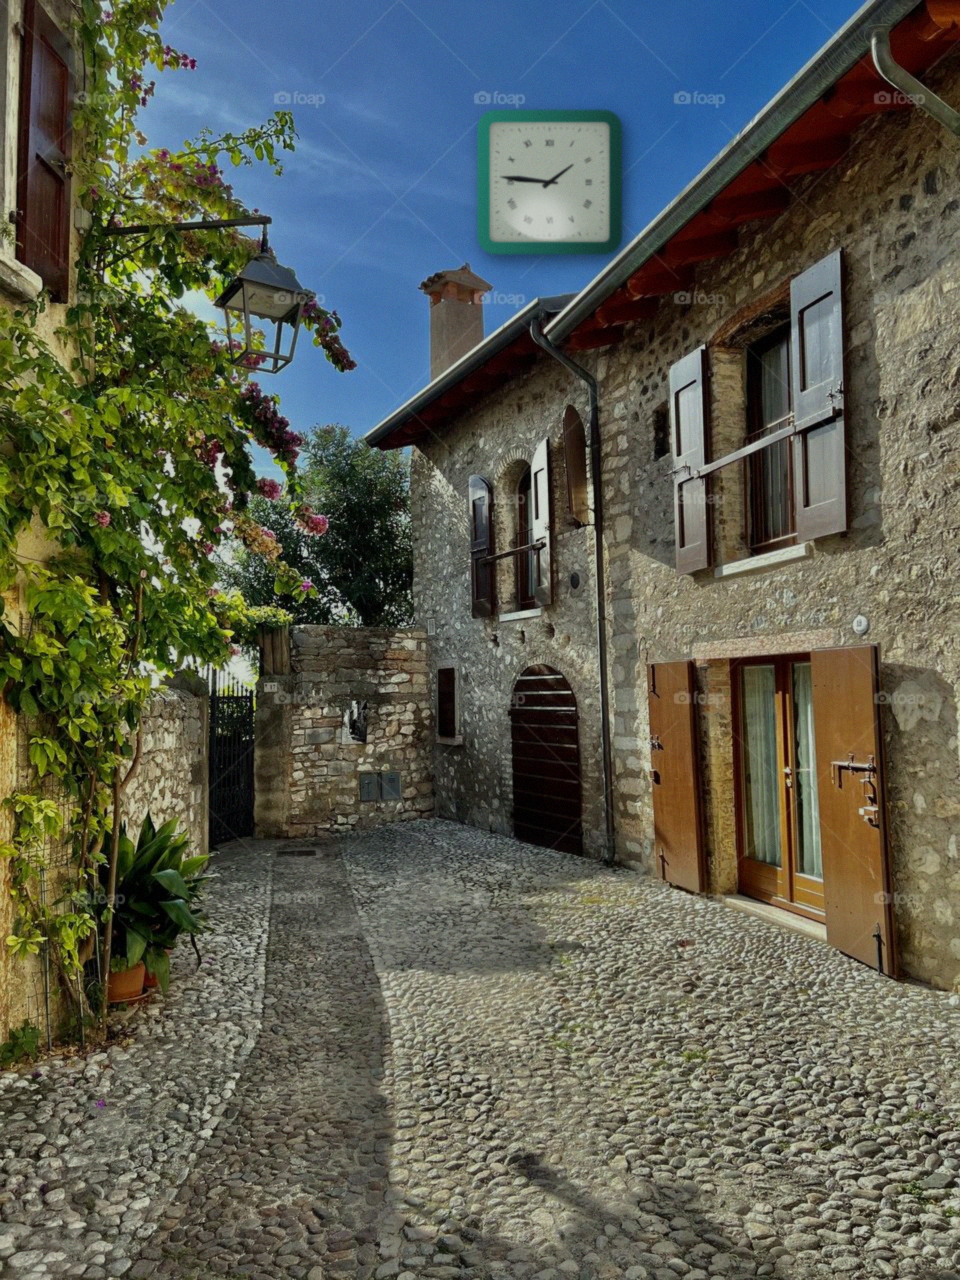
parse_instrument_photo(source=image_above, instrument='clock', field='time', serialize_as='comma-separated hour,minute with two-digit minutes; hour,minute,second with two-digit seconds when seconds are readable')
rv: 1,46
